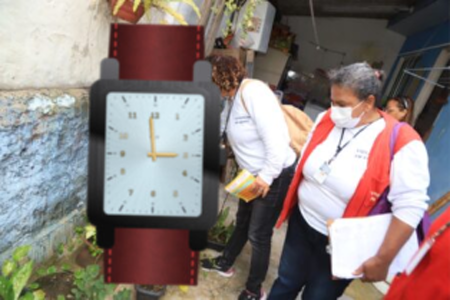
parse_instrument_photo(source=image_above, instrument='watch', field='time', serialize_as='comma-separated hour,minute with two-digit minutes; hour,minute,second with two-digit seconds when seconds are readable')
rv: 2,59
